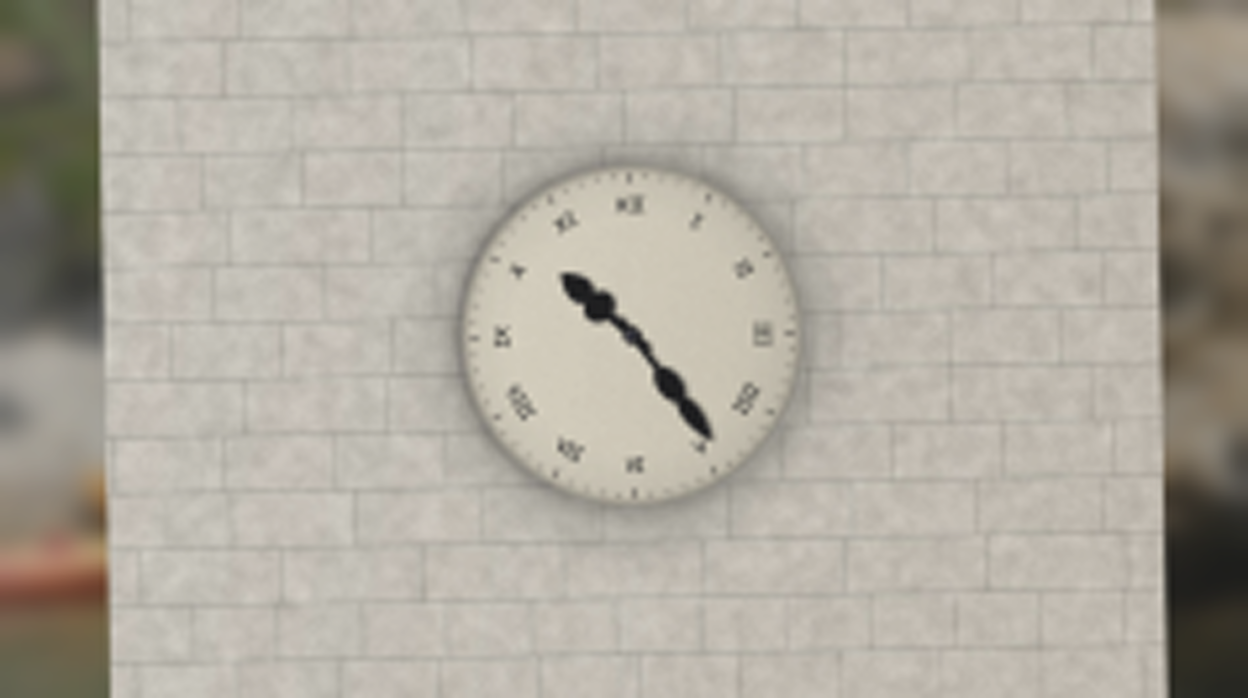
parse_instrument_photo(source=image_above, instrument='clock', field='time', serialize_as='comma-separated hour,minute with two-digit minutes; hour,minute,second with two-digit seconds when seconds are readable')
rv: 10,24
